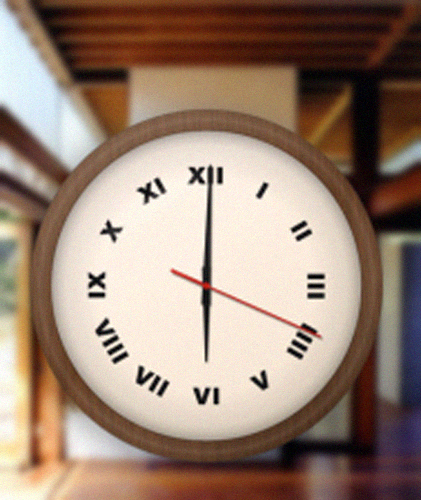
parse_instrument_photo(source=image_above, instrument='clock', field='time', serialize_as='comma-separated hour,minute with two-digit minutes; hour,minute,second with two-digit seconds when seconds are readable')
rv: 6,00,19
